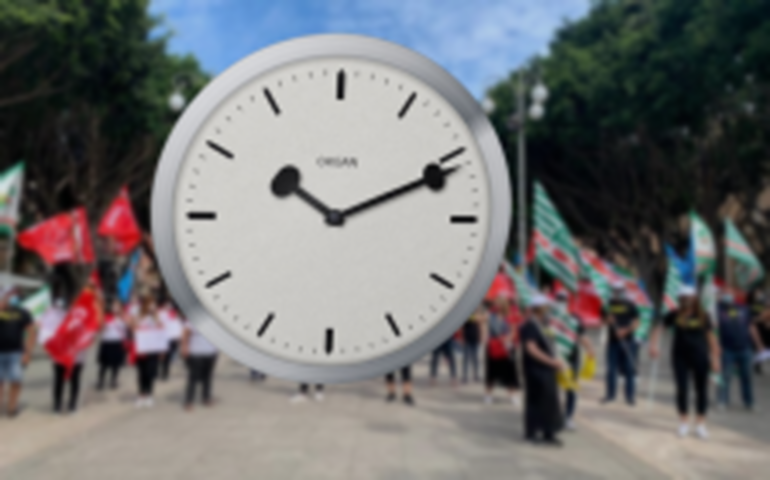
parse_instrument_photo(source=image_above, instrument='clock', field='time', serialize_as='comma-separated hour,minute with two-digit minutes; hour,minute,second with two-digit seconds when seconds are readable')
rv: 10,11
